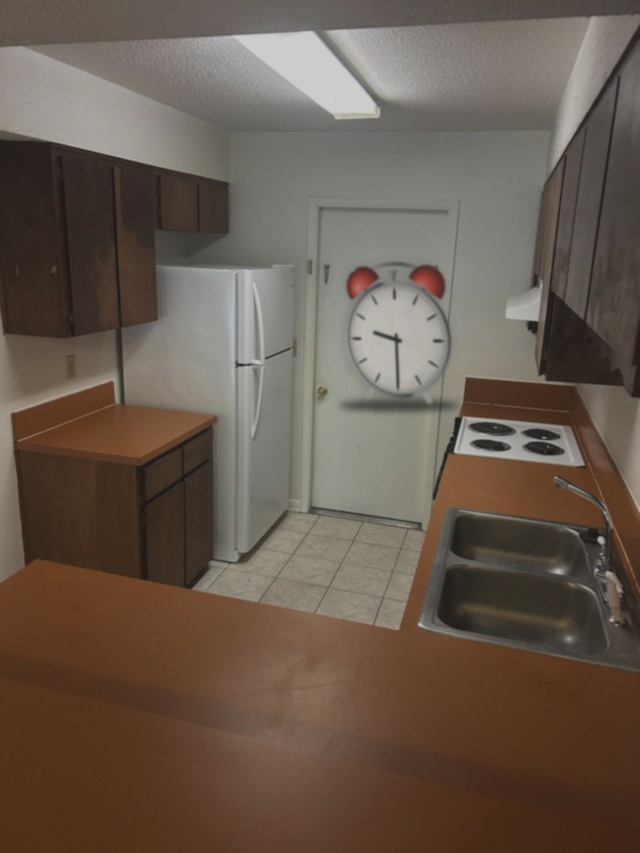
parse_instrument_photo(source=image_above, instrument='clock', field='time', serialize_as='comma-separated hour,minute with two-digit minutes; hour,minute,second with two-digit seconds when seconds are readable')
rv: 9,30
